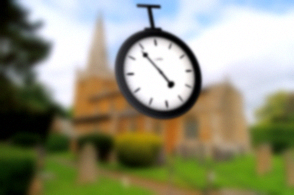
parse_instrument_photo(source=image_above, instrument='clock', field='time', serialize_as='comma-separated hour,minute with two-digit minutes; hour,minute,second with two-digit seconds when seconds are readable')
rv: 4,54
